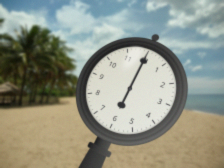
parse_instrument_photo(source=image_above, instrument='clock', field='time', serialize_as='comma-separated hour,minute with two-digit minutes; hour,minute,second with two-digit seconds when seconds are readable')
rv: 6,00
